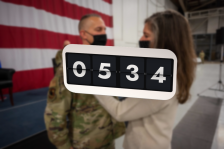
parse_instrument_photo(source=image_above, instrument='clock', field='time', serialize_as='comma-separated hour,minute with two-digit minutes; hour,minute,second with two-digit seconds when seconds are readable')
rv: 5,34
